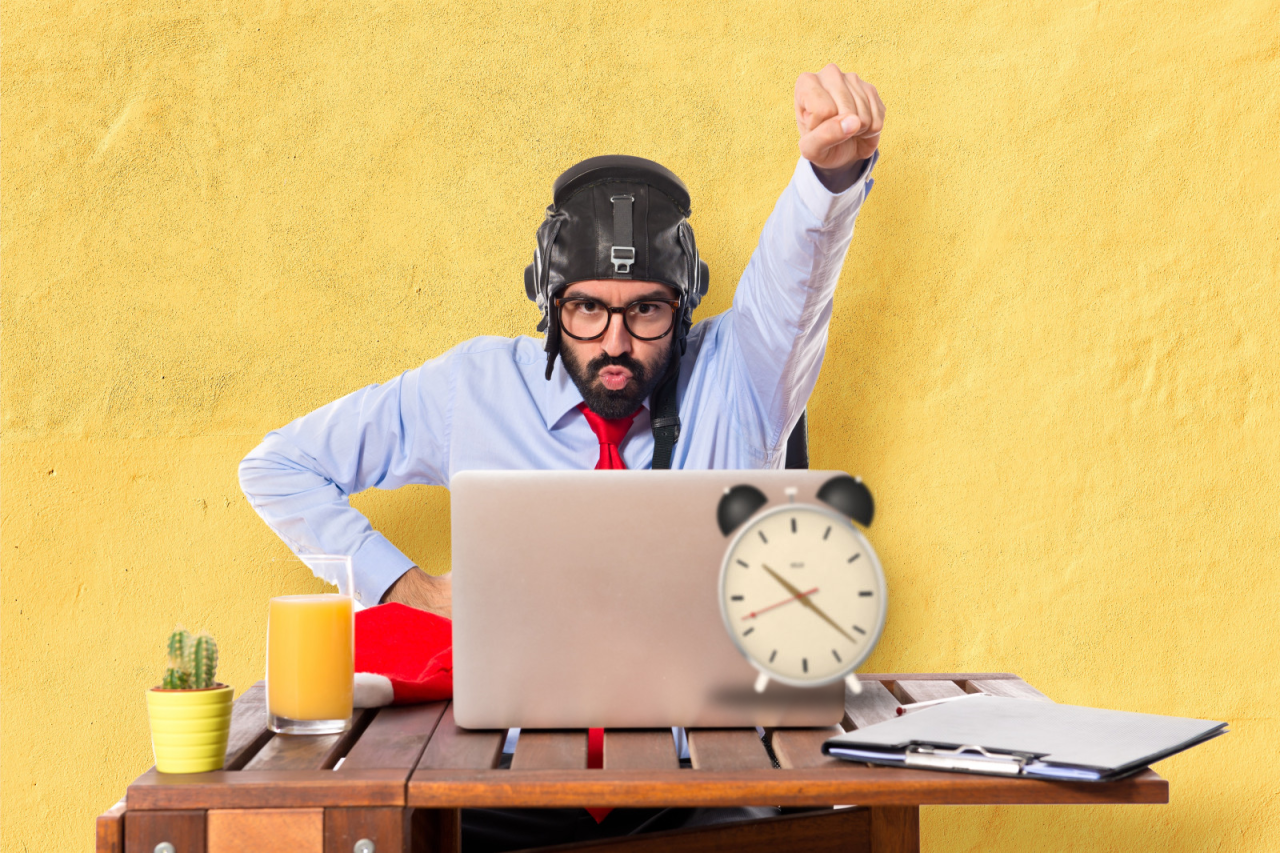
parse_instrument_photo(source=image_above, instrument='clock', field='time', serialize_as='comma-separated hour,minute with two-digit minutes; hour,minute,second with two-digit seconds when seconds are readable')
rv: 10,21,42
